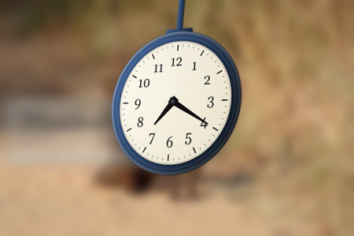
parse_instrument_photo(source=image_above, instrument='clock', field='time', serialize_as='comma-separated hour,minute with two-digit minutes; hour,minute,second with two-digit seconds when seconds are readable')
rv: 7,20
